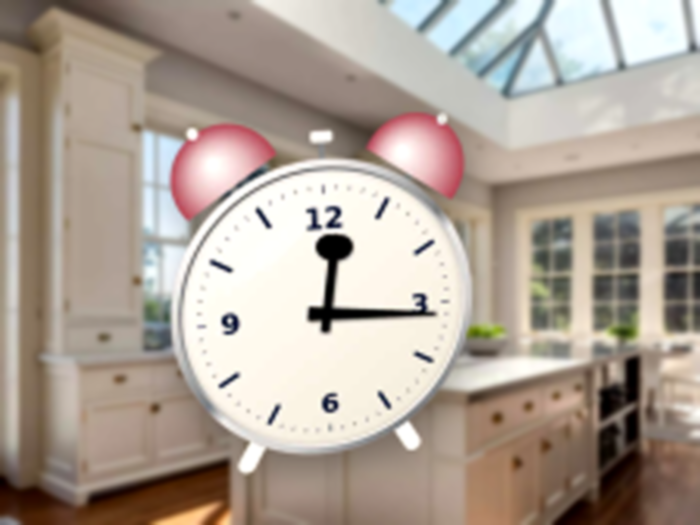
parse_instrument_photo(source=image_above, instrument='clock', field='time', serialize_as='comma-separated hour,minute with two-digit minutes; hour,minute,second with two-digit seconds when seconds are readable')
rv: 12,16
